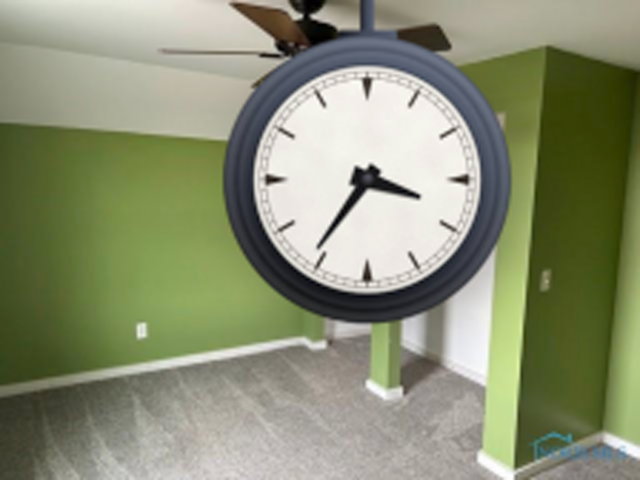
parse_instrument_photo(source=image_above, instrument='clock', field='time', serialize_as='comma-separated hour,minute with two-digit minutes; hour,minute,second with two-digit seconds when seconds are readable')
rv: 3,36
